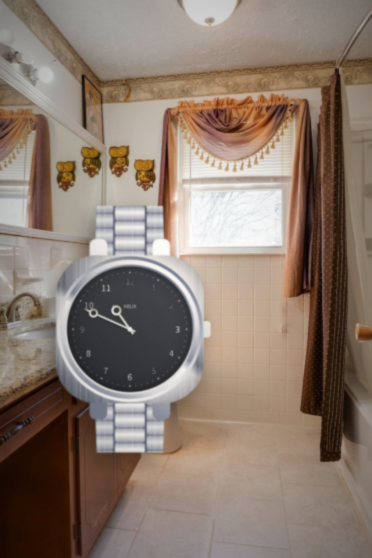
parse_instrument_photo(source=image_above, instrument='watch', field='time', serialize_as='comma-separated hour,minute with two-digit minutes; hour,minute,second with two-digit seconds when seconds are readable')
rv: 10,49
